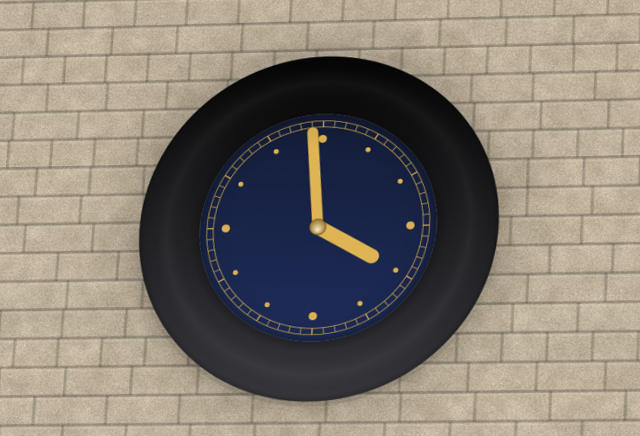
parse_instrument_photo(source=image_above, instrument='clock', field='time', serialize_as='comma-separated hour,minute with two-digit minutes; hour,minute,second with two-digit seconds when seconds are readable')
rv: 3,59
